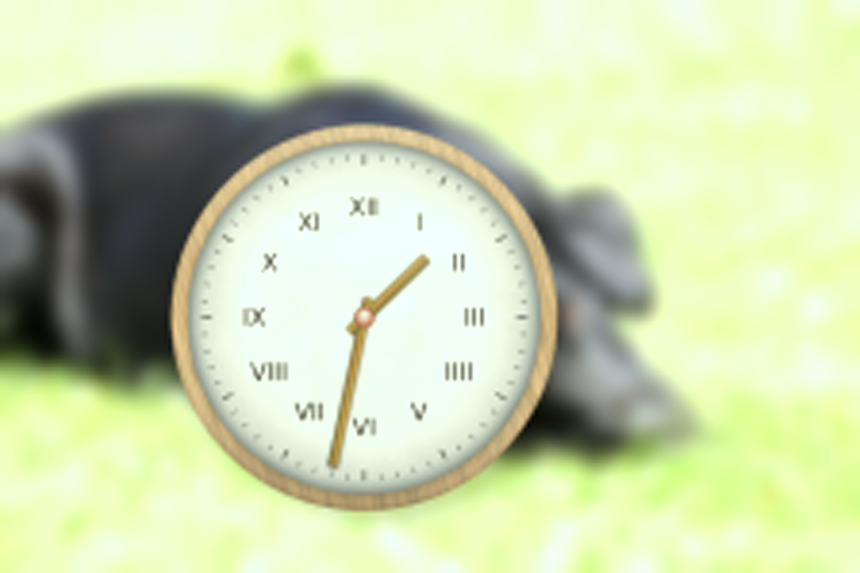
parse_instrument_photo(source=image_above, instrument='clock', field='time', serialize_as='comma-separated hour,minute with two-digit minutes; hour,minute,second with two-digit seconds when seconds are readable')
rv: 1,32
